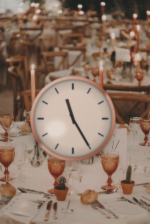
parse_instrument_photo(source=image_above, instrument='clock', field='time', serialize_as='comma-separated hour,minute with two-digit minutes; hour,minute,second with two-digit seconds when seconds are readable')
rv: 11,25
